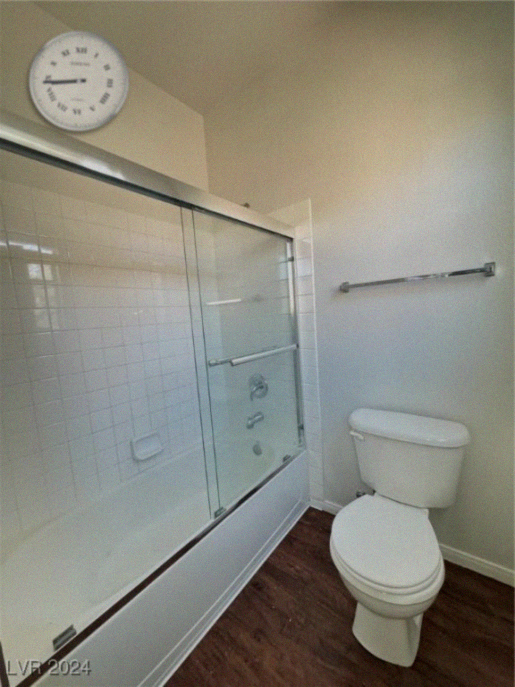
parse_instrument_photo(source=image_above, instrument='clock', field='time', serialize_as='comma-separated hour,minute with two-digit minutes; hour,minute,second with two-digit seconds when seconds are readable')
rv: 8,44
